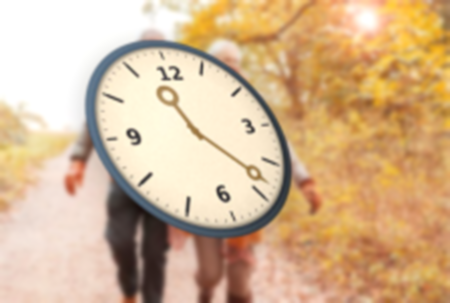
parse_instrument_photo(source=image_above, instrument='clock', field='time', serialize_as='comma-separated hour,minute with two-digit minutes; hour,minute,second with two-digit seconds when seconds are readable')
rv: 11,23
